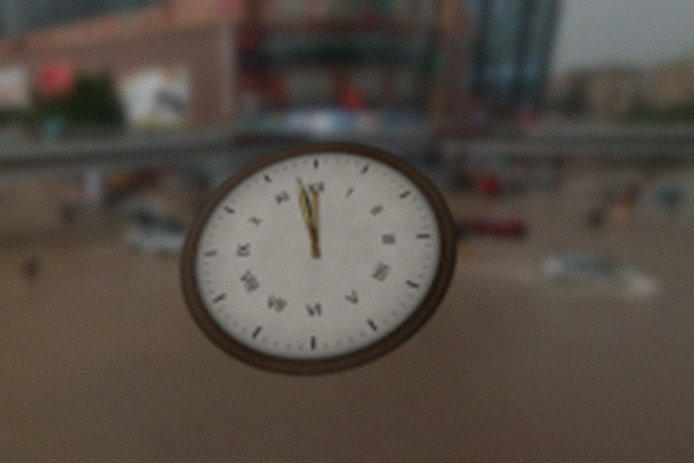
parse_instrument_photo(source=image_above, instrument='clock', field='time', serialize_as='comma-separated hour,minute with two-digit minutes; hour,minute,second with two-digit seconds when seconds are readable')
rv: 11,58
